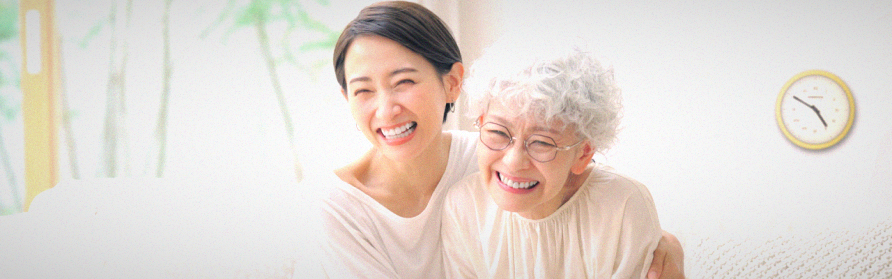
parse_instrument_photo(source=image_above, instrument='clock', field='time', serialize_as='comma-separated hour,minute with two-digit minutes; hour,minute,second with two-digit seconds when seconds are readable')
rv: 4,50
